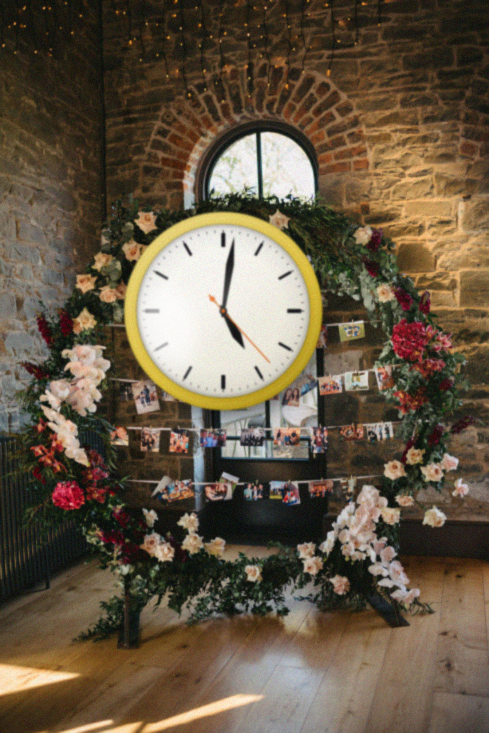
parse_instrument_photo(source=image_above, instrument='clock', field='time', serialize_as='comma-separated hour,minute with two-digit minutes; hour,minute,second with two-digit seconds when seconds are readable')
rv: 5,01,23
